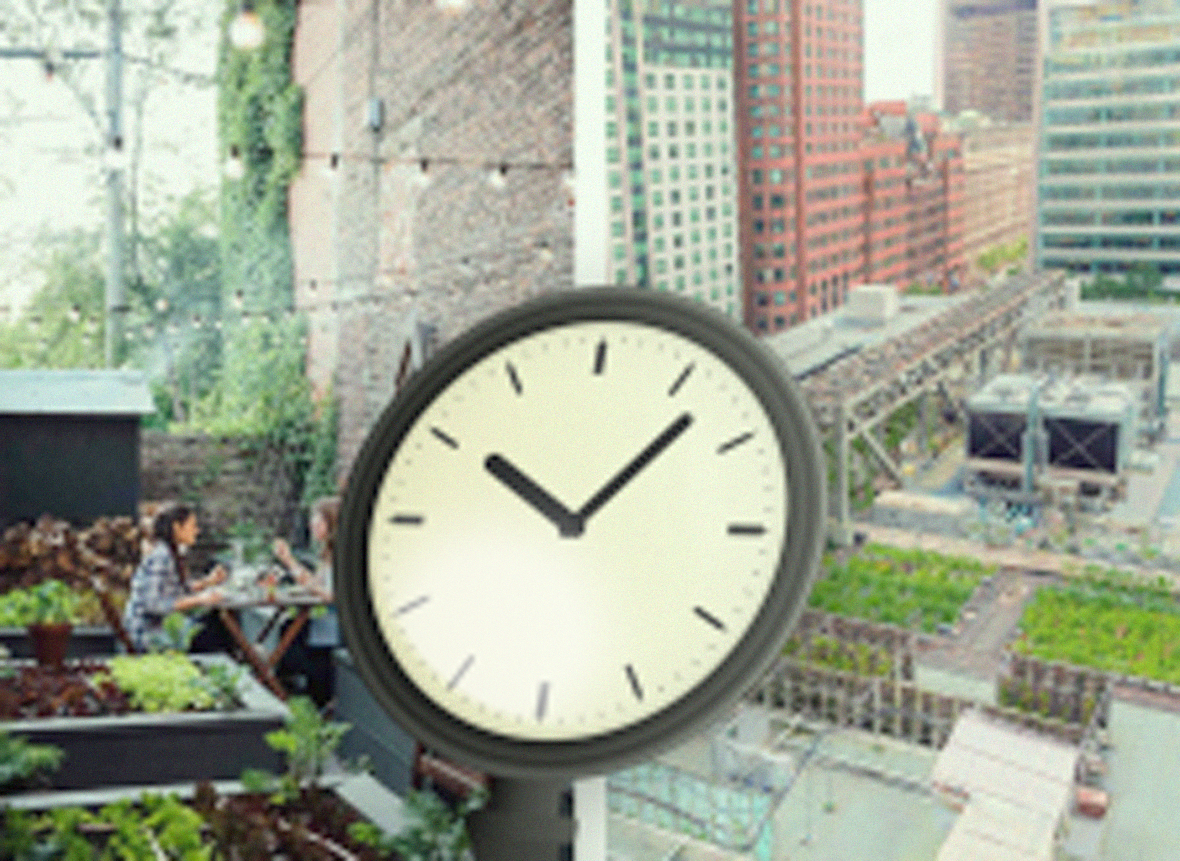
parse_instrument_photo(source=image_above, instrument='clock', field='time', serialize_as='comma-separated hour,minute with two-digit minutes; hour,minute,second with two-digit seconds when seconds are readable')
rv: 10,07
